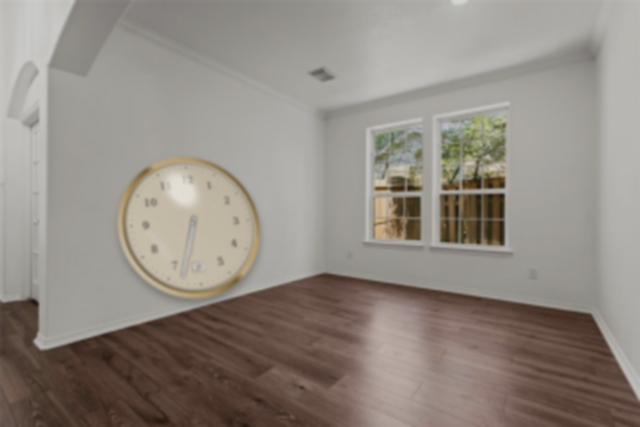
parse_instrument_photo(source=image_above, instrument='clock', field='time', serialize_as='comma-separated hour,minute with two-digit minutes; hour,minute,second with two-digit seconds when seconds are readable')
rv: 6,33
